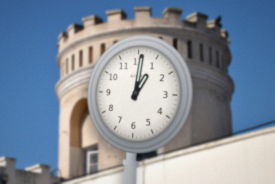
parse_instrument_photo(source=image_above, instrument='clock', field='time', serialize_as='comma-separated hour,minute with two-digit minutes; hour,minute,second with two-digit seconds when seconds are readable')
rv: 1,01
